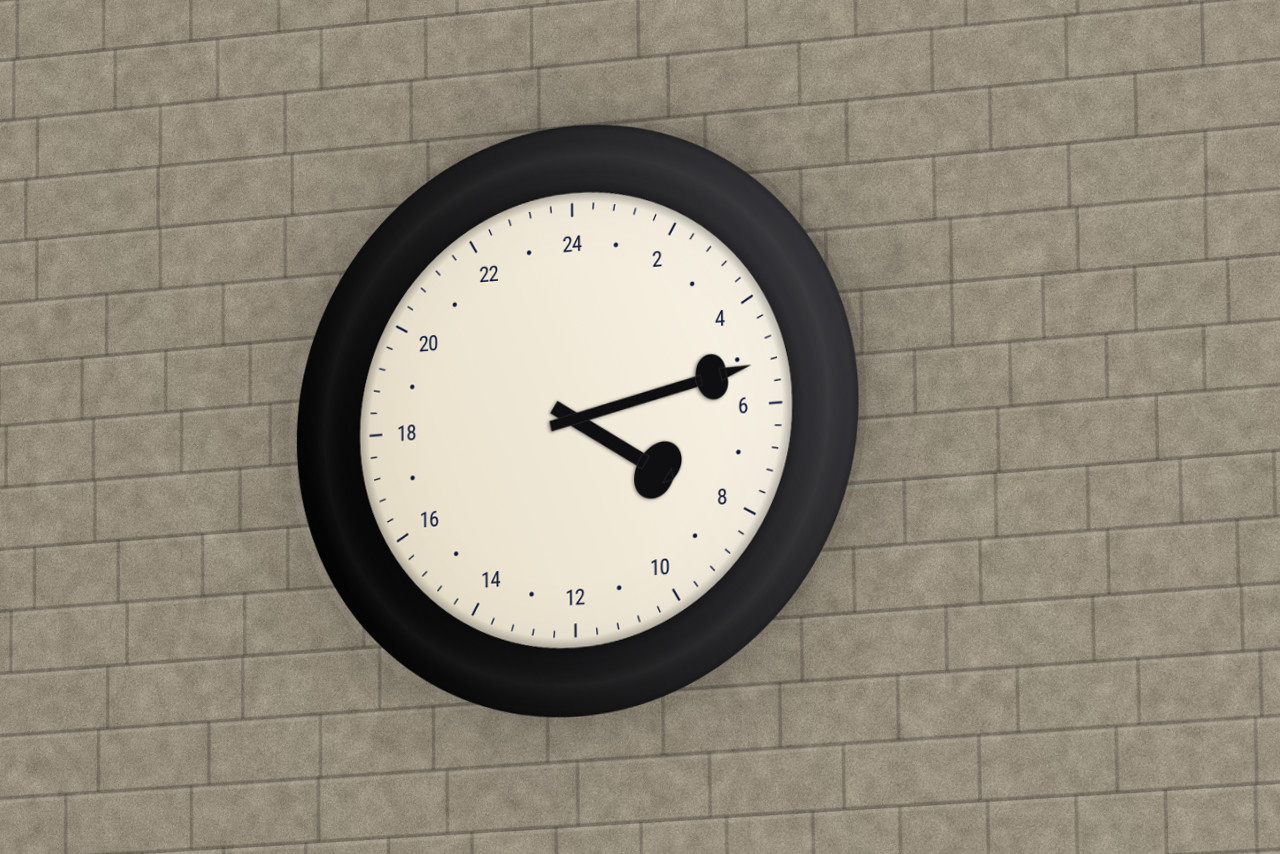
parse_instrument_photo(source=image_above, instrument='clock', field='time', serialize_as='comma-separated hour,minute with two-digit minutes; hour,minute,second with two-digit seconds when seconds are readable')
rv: 8,13
